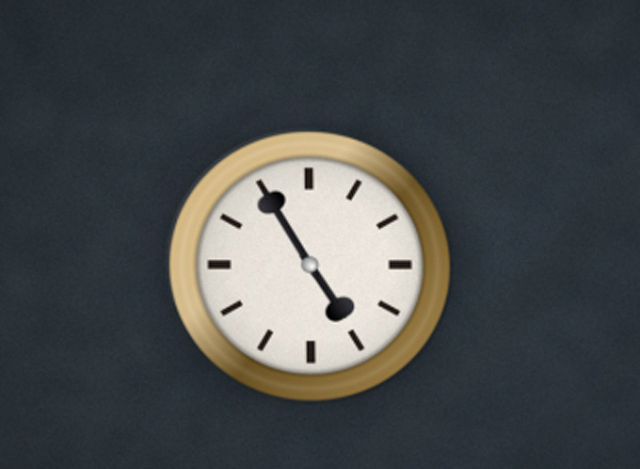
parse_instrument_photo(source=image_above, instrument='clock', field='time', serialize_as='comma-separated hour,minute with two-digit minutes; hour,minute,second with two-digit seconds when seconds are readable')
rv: 4,55
